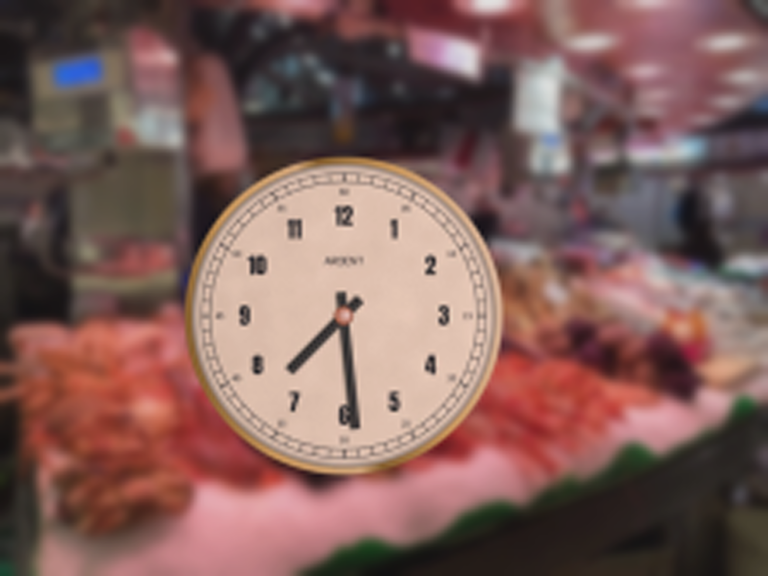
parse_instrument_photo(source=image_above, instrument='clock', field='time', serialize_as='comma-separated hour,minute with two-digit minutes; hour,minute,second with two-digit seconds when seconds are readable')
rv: 7,29
